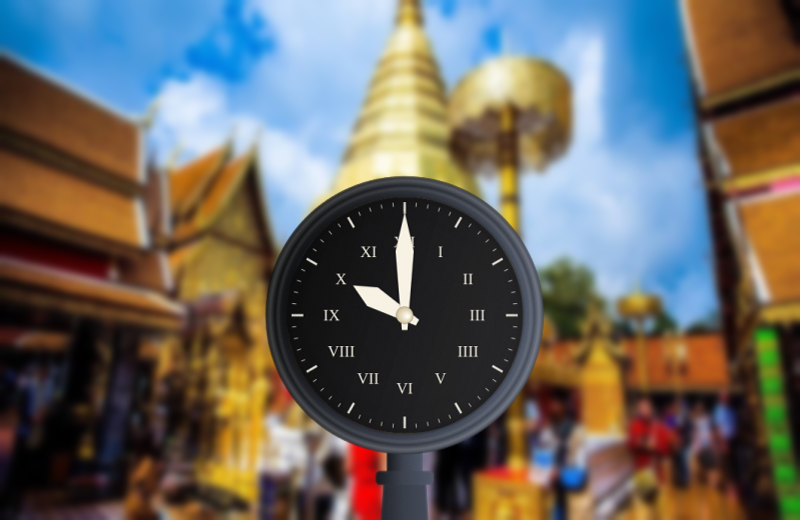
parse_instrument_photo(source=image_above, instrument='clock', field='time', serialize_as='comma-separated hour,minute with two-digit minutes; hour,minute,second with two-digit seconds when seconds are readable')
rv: 10,00
